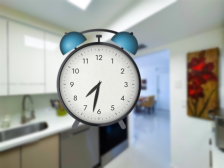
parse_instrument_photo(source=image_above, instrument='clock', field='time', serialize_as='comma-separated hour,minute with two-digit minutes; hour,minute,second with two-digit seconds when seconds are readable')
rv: 7,32
